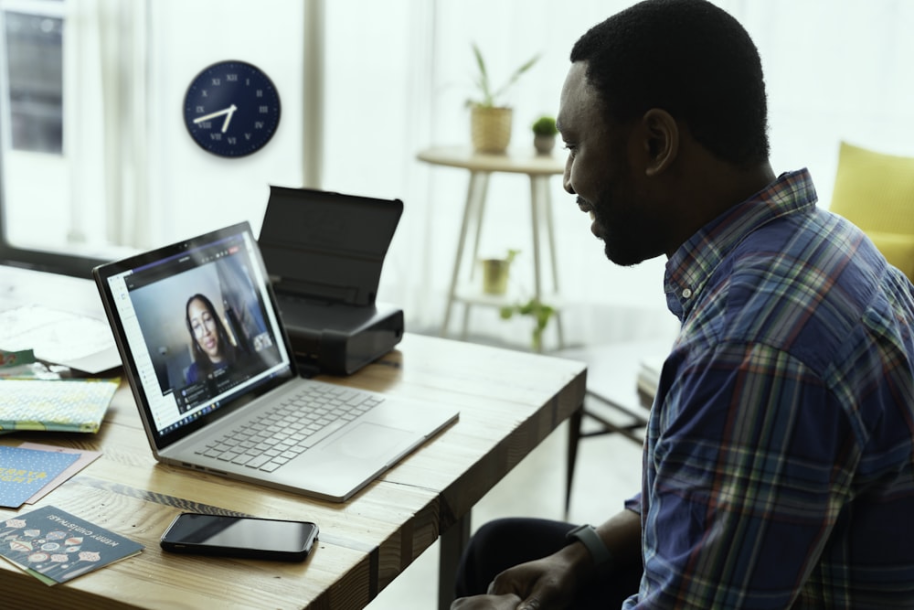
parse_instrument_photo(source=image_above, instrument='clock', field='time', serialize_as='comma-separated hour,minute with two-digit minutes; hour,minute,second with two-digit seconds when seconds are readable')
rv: 6,42
